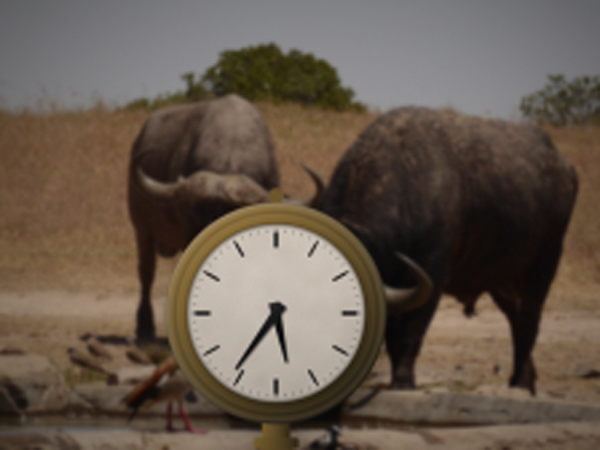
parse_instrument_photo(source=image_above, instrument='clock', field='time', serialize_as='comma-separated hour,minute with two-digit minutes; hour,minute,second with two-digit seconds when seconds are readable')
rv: 5,36
